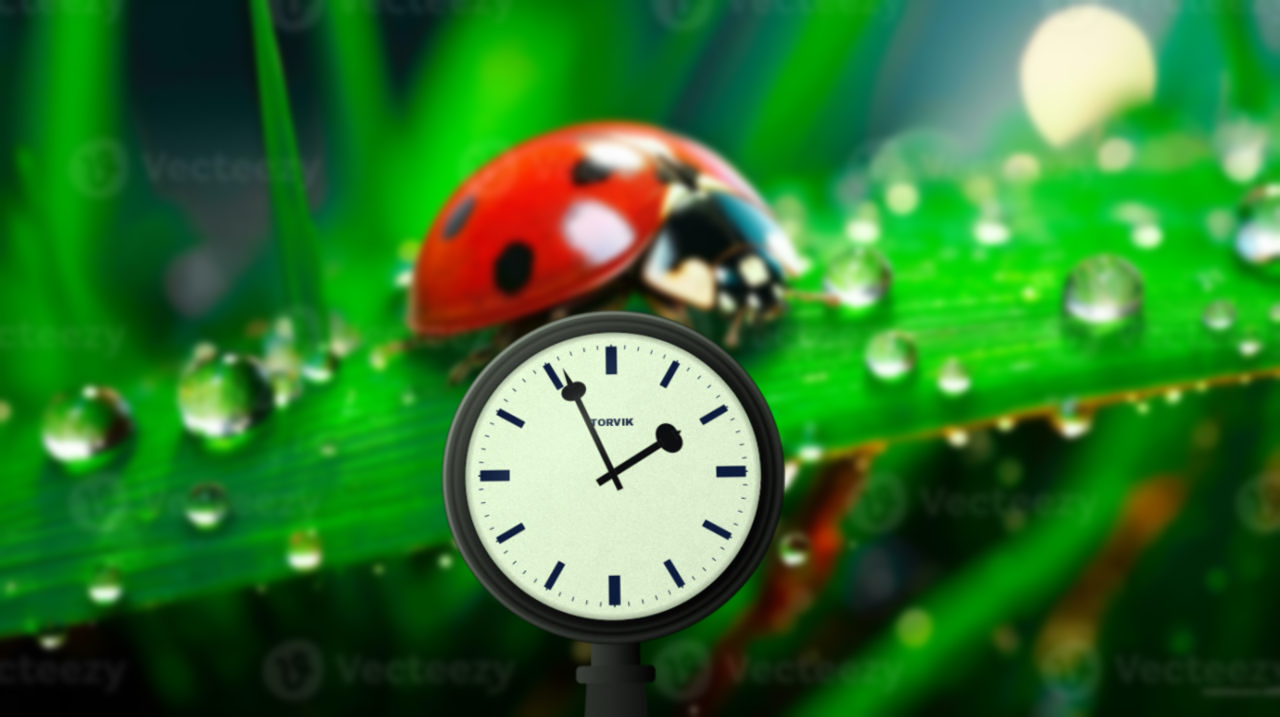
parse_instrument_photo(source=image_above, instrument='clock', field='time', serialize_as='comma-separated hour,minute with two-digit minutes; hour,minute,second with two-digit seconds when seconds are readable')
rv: 1,56
